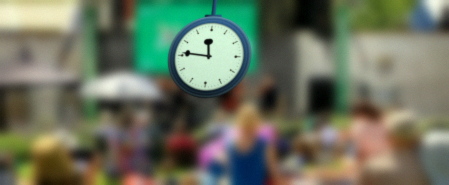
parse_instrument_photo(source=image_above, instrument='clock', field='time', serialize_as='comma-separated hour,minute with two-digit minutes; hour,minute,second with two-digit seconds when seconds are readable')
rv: 11,46
